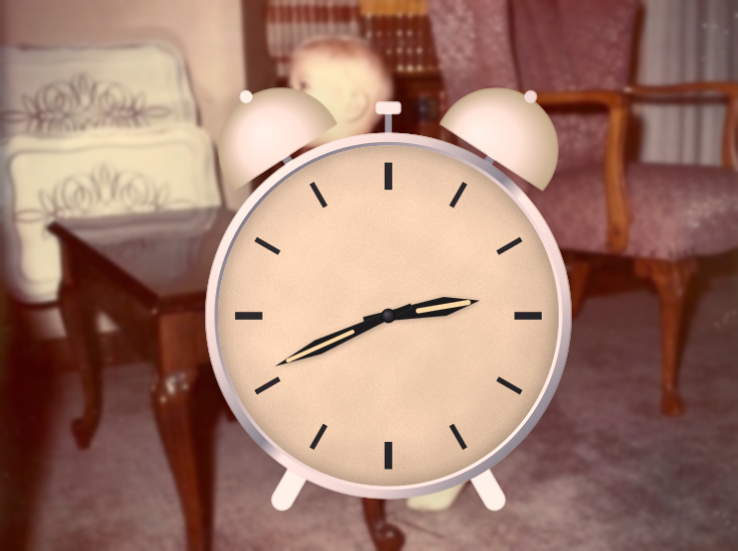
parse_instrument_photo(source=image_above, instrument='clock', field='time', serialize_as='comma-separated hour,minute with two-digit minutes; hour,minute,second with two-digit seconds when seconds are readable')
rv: 2,41
